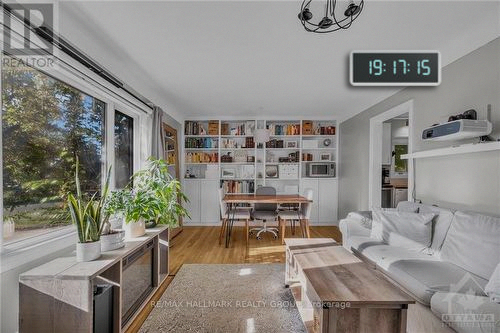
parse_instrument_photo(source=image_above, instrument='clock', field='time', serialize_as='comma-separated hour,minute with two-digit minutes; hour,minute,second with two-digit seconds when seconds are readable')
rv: 19,17,15
